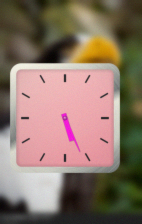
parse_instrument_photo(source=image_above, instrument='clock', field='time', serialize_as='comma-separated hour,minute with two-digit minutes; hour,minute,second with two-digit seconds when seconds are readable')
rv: 5,26
